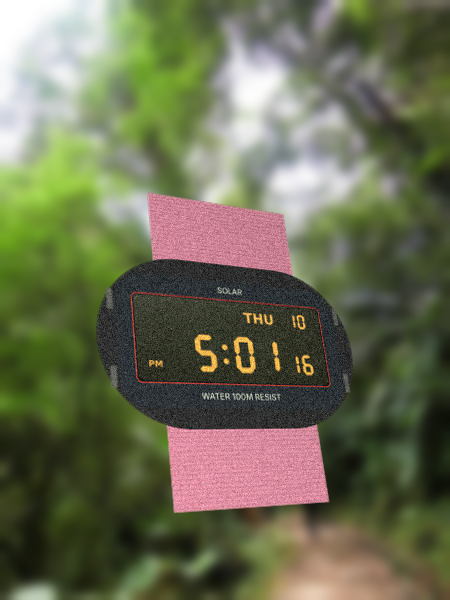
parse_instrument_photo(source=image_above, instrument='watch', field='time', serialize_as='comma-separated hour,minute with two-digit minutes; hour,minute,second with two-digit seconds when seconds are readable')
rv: 5,01,16
